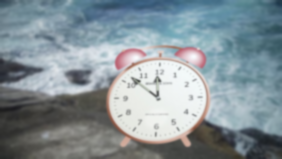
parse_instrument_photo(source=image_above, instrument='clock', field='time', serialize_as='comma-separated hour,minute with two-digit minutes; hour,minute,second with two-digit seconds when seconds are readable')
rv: 11,52
